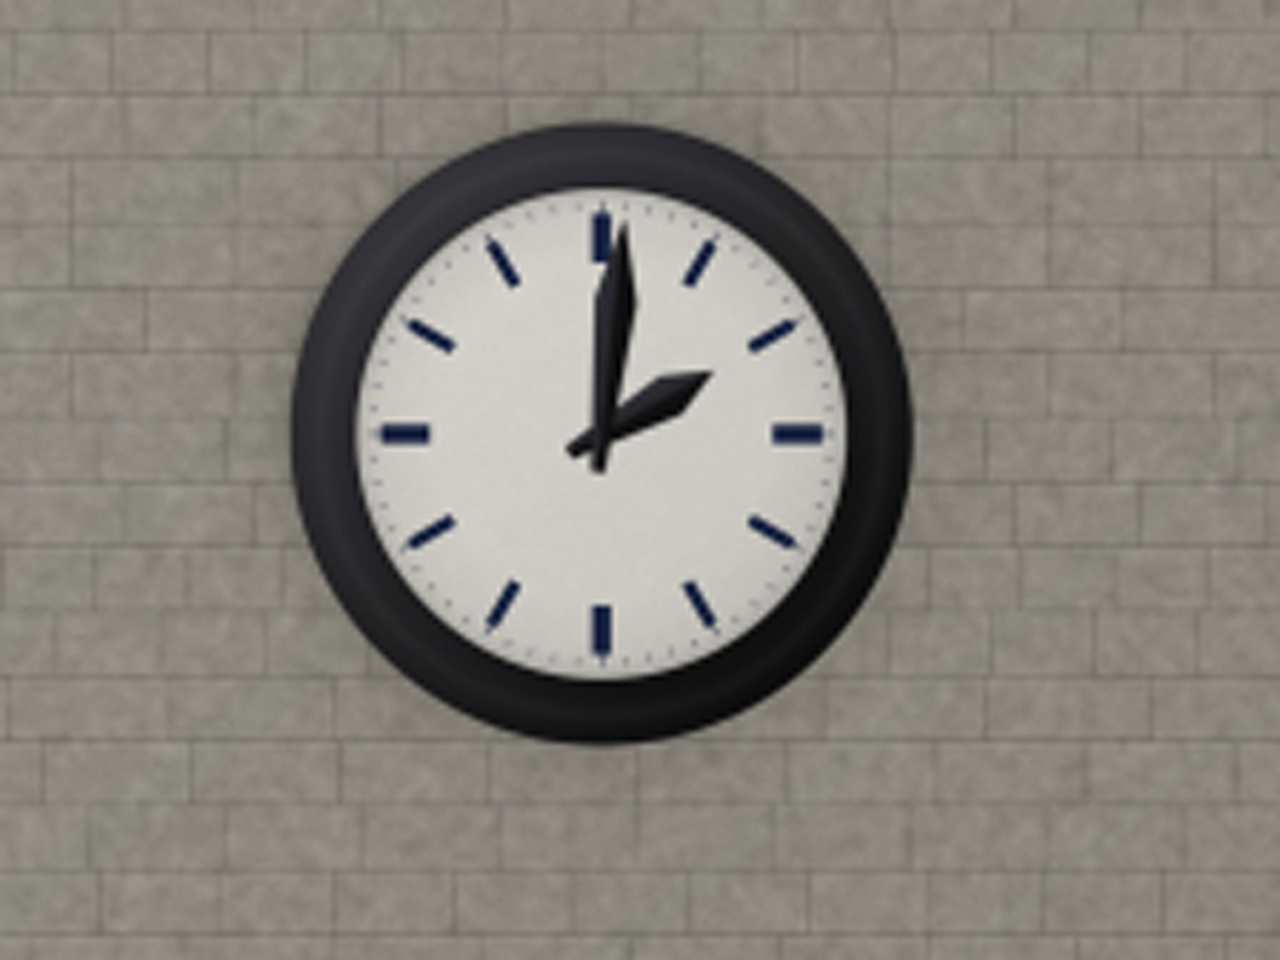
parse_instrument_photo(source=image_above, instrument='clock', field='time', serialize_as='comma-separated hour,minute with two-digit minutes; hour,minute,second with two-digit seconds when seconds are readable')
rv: 2,01
